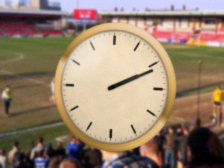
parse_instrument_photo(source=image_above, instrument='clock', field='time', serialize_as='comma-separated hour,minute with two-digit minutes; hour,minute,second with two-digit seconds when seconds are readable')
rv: 2,11
